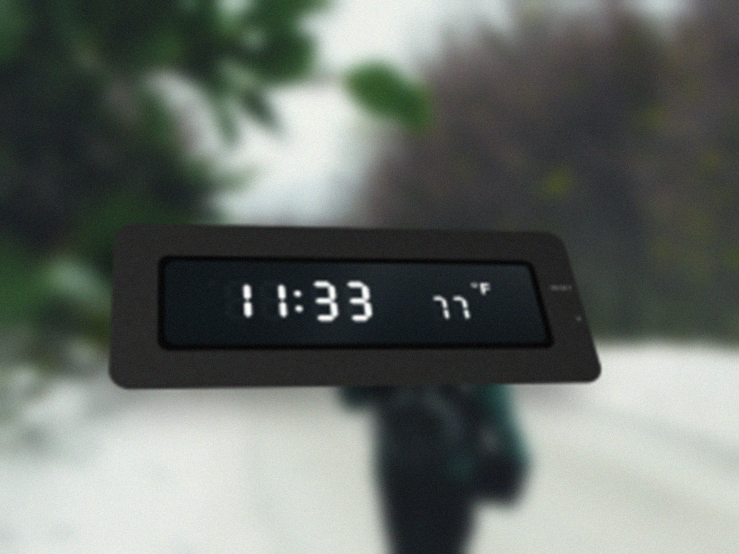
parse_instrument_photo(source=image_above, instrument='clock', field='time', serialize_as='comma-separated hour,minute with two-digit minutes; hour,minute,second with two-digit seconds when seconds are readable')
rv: 11,33
